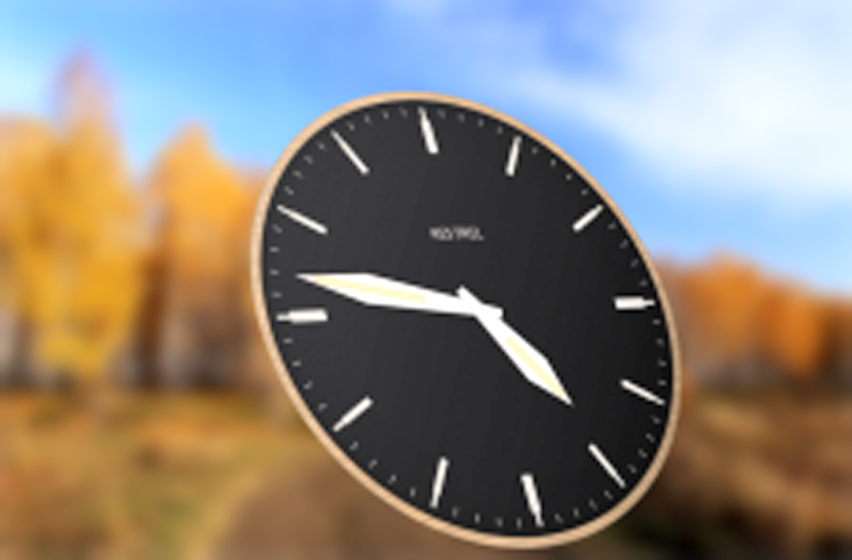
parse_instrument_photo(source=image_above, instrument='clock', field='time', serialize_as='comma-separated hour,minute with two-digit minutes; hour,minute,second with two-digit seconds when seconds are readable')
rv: 4,47
